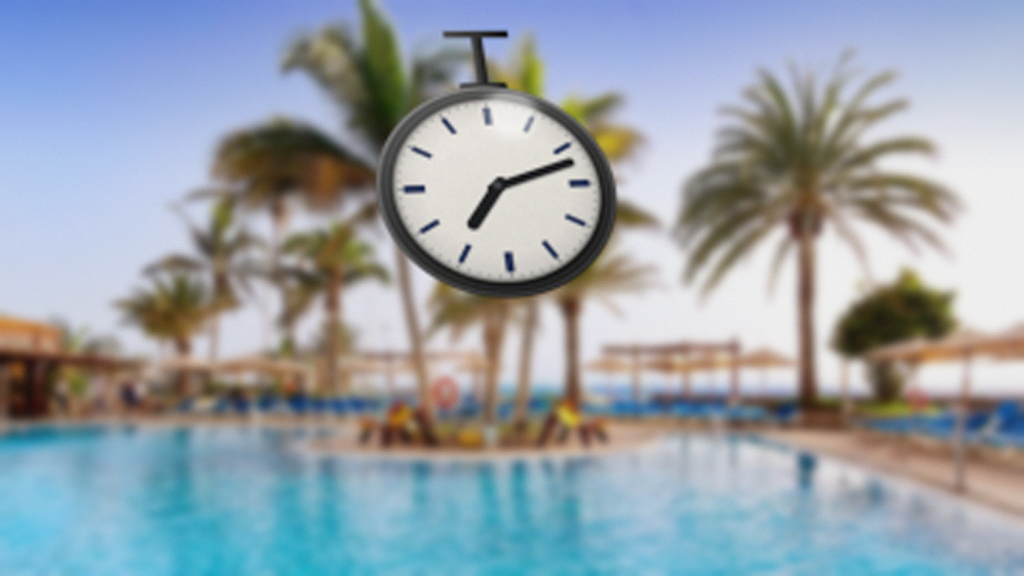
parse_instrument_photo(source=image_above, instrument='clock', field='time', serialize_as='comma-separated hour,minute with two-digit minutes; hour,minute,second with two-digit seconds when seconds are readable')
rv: 7,12
